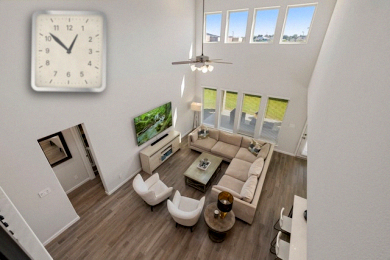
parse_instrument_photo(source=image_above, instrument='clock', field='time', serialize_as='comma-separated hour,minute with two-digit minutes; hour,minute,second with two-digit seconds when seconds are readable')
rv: 12,52
